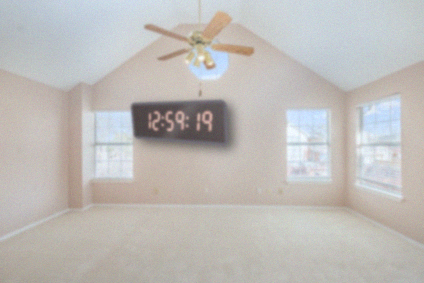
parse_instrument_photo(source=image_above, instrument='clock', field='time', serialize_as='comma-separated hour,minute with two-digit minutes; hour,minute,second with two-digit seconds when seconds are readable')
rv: 12,59,19
